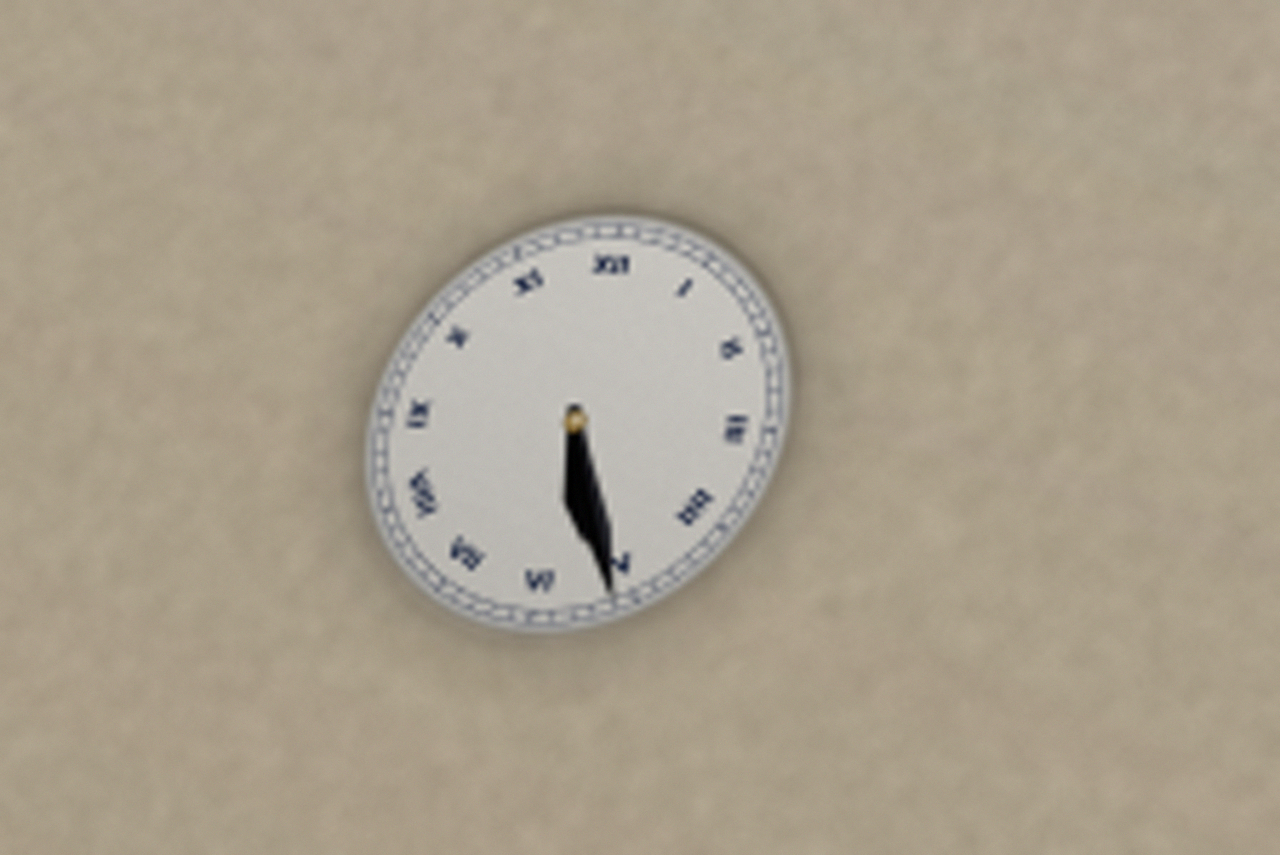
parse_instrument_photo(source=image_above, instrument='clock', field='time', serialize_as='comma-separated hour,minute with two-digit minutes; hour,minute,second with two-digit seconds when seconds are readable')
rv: 5,26
